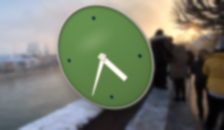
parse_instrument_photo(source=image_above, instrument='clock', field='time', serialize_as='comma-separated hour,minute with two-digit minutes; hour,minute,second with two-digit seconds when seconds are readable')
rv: 4,35
